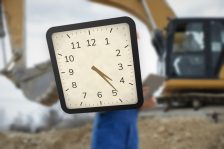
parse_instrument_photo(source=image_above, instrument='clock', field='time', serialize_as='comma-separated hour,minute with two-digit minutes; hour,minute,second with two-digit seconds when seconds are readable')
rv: 4,24
